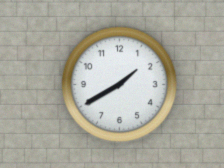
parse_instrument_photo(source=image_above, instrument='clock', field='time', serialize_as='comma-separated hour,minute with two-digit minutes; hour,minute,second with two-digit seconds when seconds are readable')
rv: 1,40
